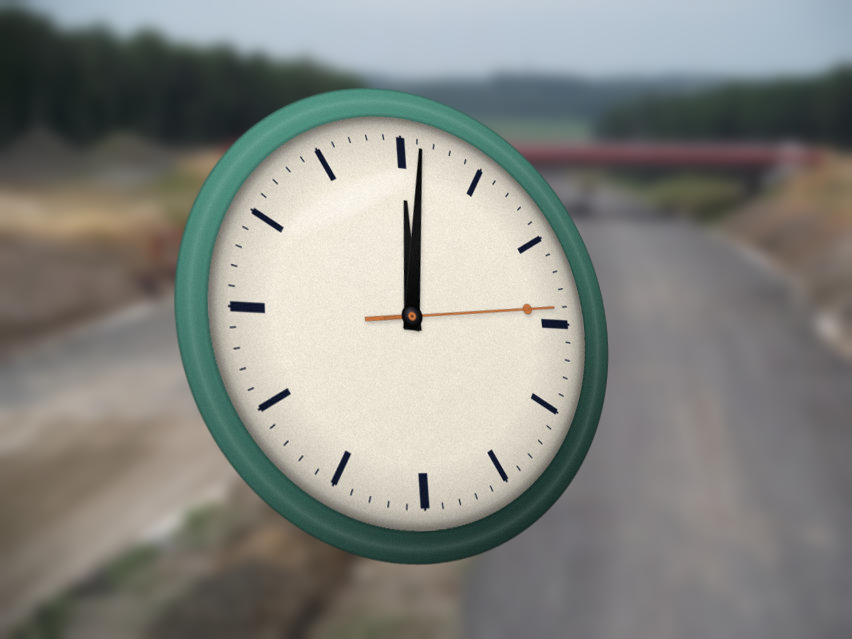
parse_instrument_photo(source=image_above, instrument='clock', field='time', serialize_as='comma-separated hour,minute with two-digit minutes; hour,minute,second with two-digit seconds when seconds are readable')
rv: 12,01,14
